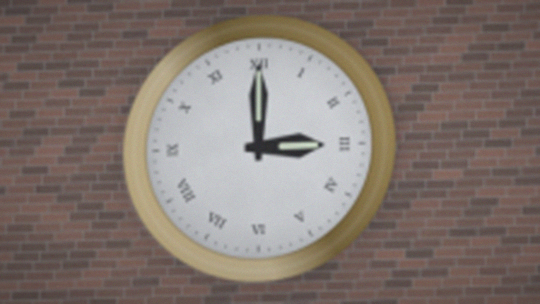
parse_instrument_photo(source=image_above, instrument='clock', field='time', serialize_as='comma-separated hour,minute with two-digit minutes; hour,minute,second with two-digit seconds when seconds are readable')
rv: 3,00
